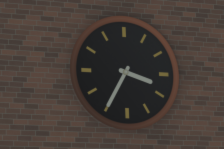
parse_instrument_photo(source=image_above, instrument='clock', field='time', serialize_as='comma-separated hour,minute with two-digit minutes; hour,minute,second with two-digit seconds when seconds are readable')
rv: 3,35
